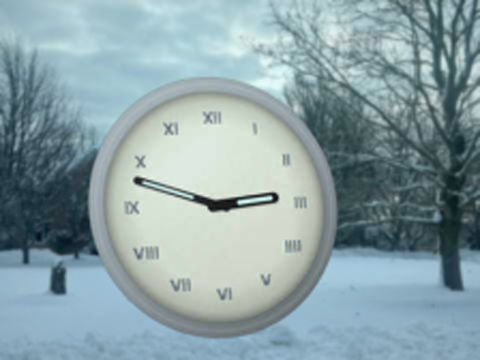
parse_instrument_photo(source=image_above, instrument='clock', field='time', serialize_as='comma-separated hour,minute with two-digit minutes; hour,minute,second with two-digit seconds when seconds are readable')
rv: 2,48
